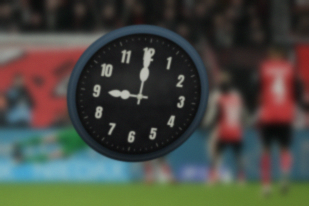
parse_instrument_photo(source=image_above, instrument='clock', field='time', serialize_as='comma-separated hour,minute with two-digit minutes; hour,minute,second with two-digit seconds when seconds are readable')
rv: 9,00
